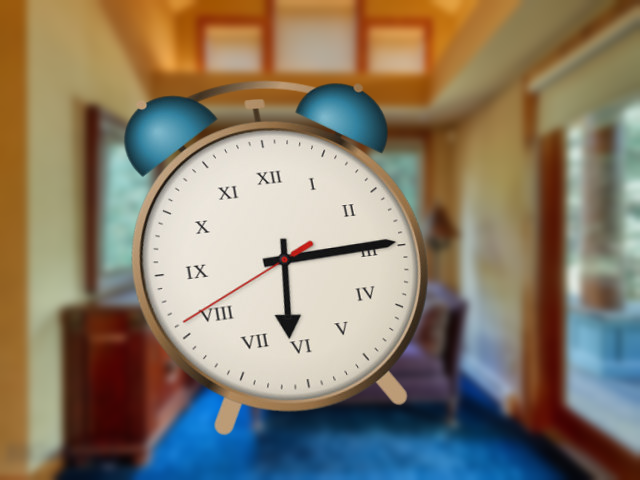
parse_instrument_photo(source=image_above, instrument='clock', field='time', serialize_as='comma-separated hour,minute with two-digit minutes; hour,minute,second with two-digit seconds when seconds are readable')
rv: 6,14,41
